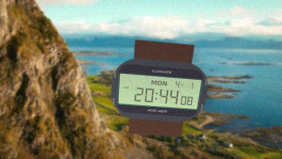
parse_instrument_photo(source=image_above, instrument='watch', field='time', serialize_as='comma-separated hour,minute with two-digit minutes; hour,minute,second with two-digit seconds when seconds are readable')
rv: 20,44,08
